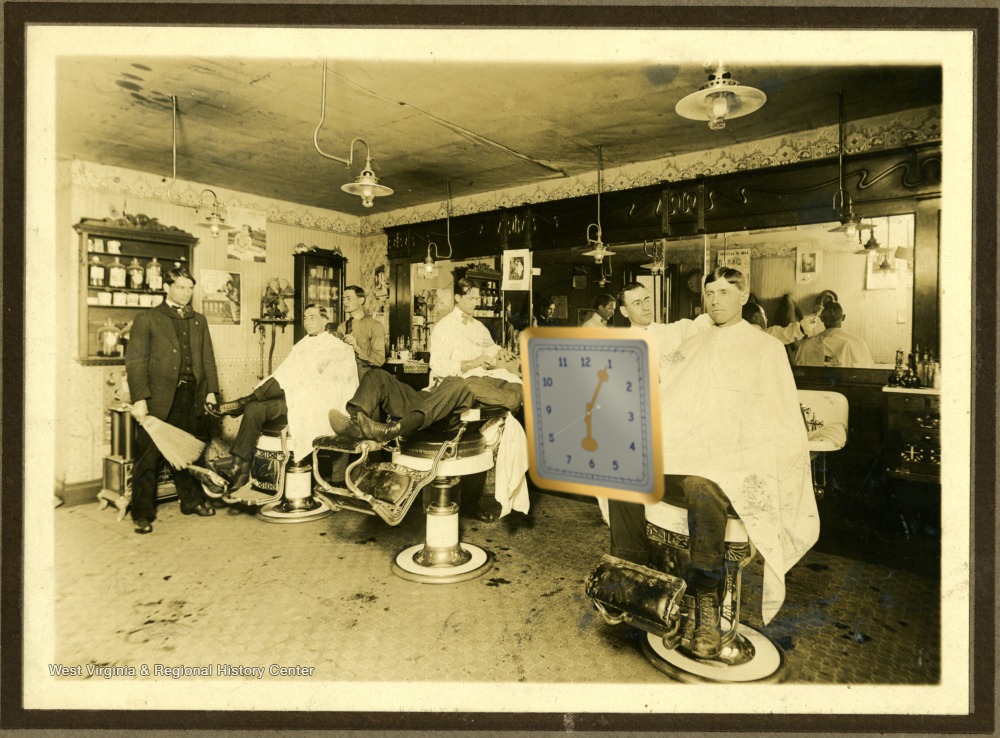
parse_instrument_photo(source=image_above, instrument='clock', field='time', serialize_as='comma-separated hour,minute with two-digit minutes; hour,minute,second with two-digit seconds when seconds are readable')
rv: 6,04,40
